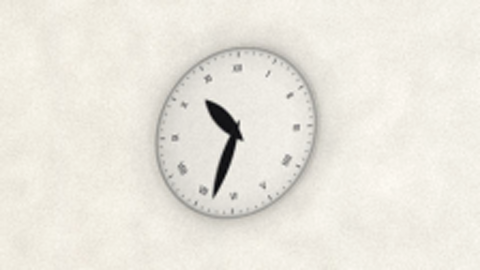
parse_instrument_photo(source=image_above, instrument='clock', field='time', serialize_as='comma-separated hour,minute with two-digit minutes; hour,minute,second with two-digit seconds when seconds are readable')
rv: 10,33
